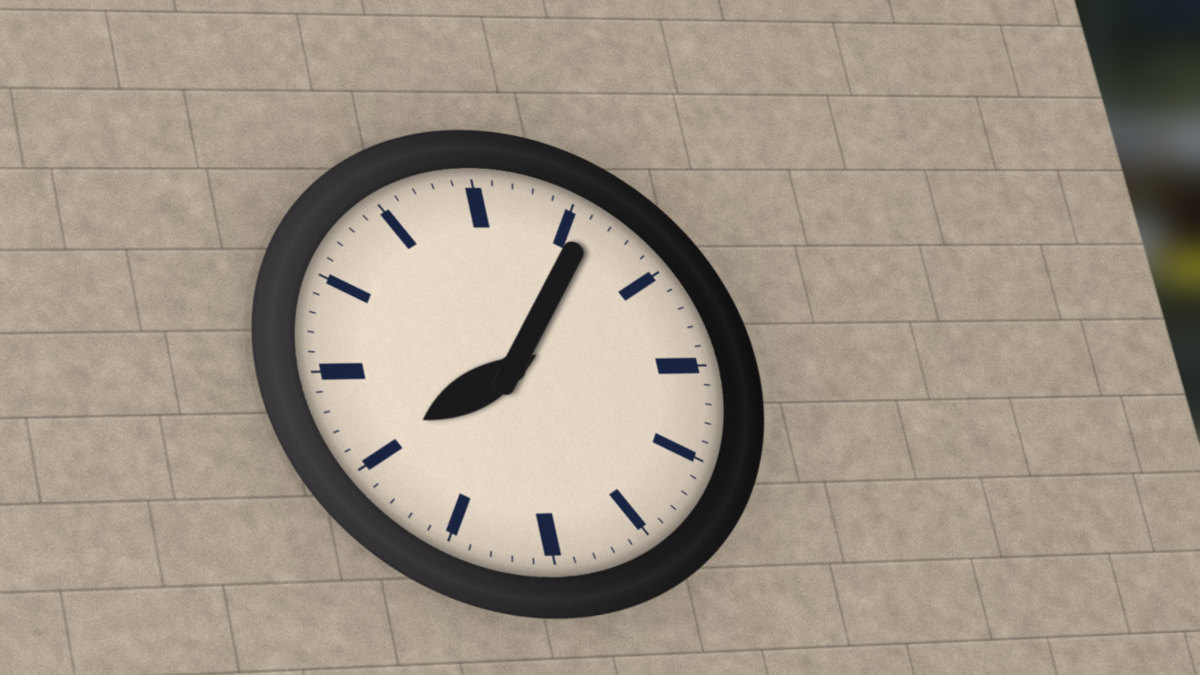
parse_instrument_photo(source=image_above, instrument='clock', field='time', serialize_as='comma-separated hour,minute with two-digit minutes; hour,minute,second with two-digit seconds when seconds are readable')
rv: 8,06
